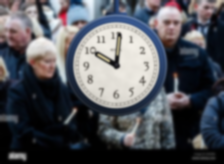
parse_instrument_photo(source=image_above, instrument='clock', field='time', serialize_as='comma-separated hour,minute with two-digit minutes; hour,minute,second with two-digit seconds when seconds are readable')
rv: 10,01
